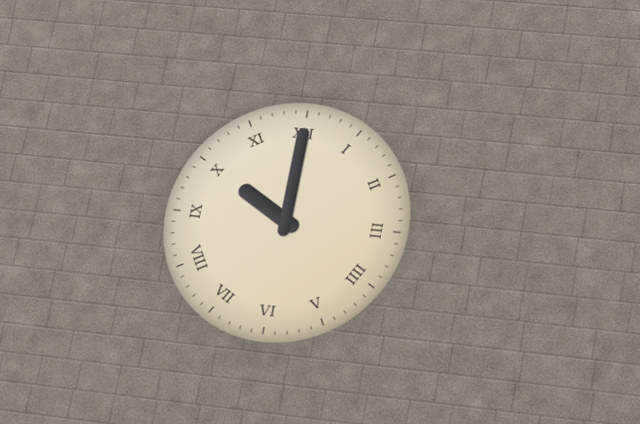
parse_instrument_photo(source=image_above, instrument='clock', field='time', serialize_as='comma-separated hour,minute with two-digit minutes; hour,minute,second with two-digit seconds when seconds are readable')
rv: 10,00
